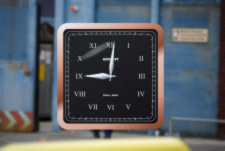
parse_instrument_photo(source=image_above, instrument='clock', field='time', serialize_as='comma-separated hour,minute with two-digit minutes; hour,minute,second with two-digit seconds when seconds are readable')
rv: 9,01
